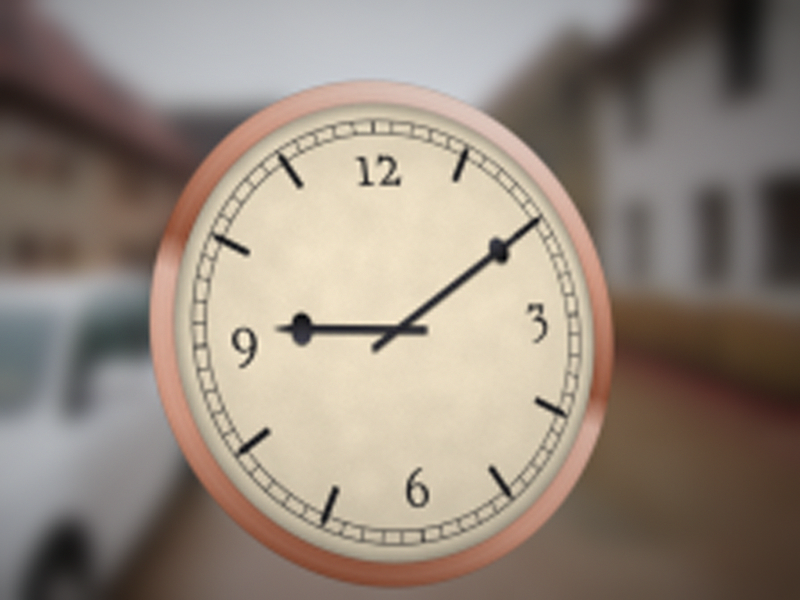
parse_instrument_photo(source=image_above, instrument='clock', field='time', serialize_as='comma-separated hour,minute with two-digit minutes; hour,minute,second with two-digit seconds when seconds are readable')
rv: 9,10
